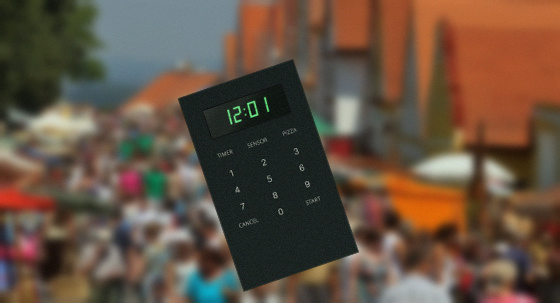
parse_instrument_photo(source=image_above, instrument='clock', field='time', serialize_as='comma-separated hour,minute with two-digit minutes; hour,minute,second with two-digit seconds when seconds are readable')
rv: 12,01
